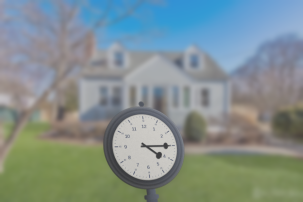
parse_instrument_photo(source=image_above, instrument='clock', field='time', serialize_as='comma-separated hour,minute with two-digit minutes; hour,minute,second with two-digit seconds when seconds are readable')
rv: 4,15
